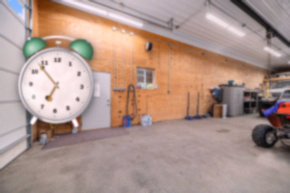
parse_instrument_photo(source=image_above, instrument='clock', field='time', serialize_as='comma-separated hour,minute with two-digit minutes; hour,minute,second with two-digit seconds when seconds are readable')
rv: 6,53
